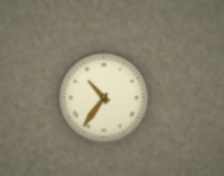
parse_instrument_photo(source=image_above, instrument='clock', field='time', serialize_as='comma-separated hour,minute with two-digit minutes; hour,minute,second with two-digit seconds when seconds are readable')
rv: 10,36
